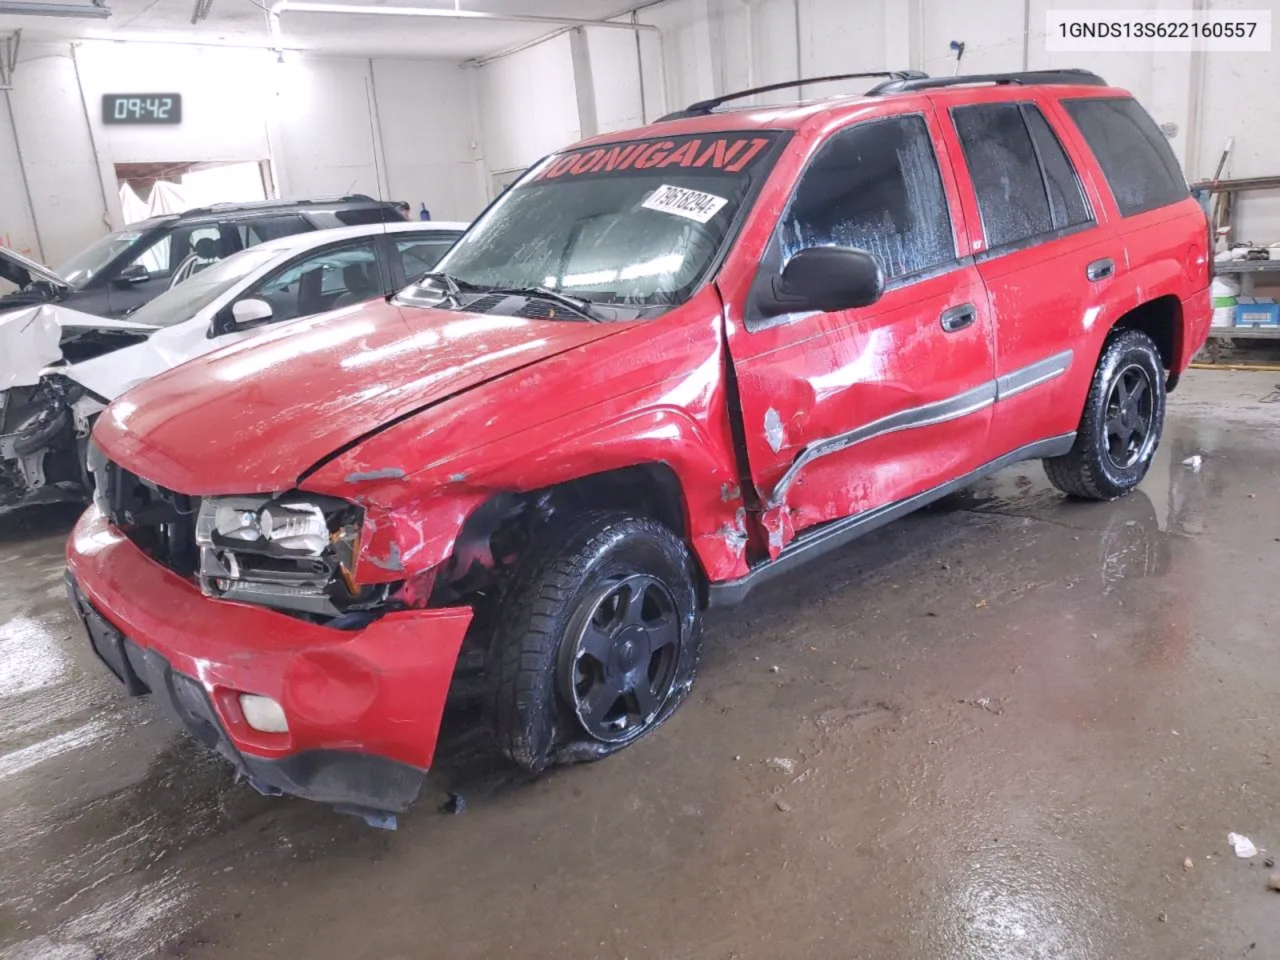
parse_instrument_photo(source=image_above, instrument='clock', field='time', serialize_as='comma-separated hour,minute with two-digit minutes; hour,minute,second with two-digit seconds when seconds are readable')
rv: 9,42
